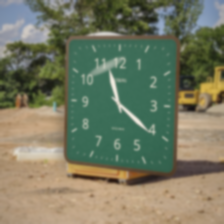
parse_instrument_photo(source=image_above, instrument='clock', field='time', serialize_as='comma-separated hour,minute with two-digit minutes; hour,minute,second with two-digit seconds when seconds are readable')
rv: 11,21
